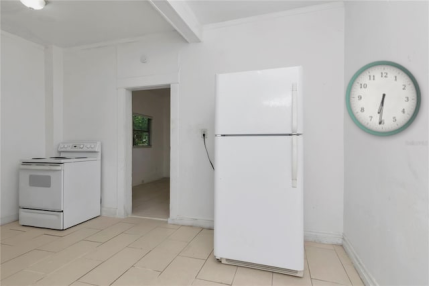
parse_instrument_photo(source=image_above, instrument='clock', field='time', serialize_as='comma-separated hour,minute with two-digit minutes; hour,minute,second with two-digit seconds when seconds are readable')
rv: 6,31
